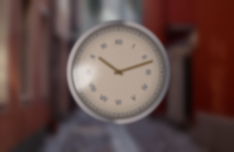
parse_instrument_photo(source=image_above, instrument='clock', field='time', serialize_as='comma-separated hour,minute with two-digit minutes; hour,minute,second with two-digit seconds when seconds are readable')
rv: 10,12
